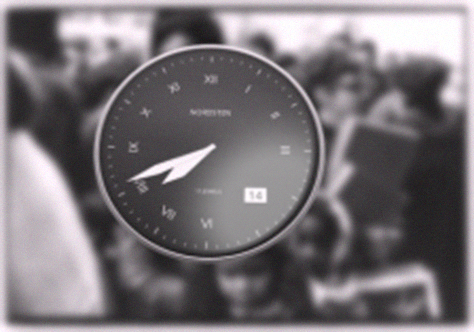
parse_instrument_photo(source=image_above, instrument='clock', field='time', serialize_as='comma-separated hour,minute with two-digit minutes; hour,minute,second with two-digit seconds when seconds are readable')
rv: 7,41
